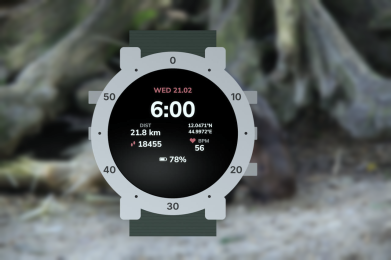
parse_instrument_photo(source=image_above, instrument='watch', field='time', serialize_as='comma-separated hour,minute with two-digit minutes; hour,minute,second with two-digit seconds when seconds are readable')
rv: 6,00
